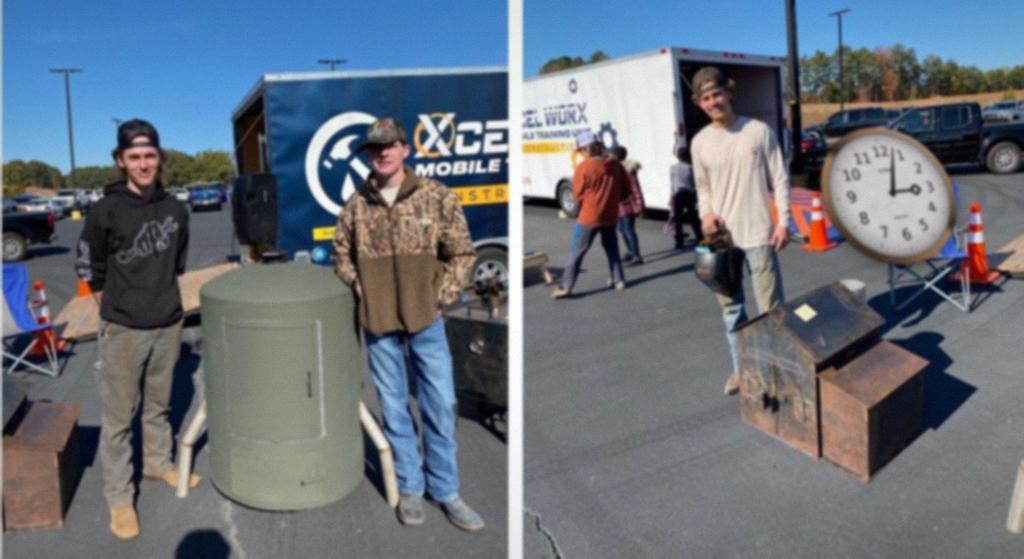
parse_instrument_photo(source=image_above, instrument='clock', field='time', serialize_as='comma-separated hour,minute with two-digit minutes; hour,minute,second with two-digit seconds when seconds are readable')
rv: 3,03
